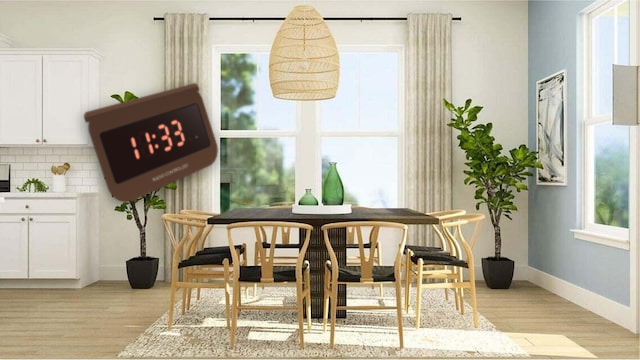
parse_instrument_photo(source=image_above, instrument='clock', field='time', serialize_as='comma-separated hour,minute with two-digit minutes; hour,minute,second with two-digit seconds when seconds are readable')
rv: 11,33
